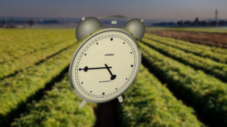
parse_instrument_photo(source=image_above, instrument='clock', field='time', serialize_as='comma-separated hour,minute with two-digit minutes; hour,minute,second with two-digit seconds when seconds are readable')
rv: 4,45
